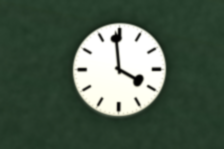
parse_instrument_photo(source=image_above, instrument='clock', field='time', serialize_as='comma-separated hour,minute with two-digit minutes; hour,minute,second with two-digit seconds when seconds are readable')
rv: 3,59
